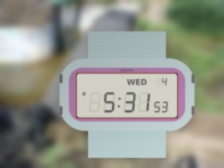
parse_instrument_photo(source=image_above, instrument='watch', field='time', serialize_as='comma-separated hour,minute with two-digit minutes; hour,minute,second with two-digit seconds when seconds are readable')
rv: 5,31,53
